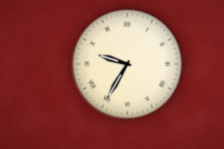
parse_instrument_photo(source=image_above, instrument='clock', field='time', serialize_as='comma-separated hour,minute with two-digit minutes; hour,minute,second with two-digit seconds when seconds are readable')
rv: 9,35
